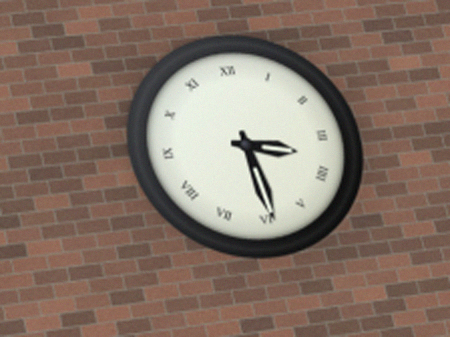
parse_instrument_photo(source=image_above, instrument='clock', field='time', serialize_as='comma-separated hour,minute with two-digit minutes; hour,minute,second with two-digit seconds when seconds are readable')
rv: 3,29
